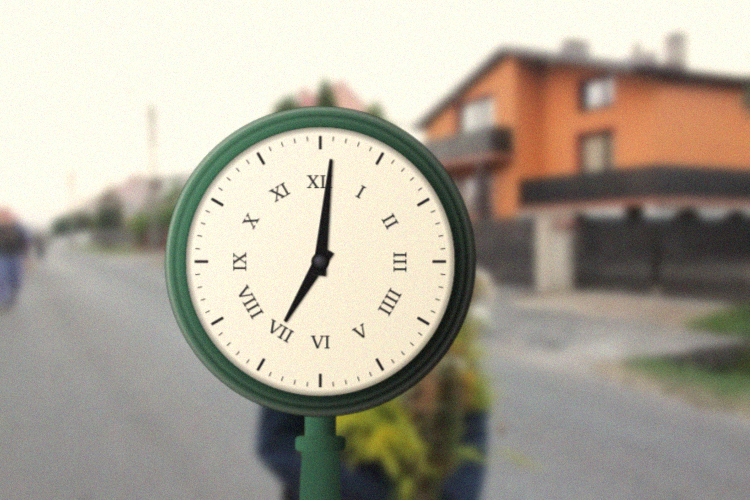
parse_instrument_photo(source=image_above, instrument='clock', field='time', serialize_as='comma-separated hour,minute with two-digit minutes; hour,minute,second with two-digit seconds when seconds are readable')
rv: 7,01
